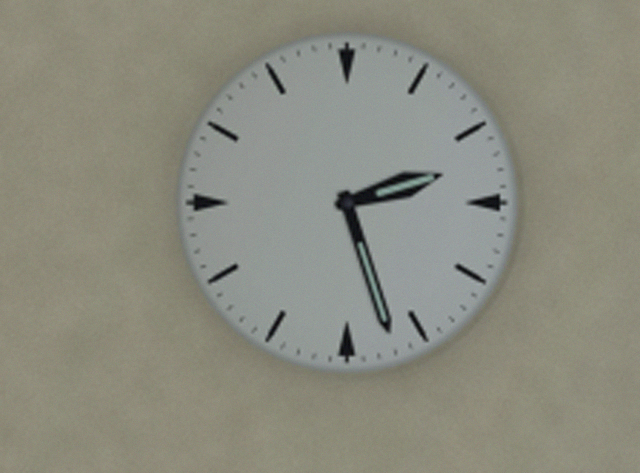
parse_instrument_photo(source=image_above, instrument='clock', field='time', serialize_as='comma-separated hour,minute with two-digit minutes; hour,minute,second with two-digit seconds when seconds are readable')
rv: 2,27
